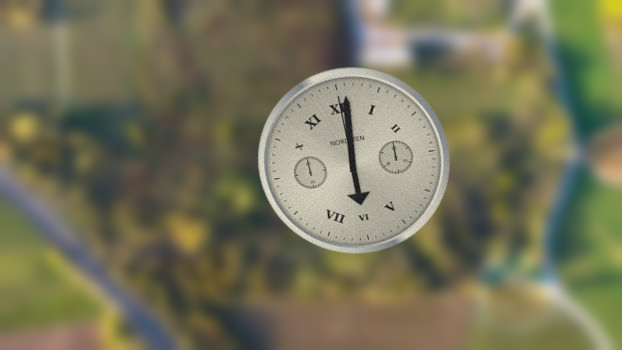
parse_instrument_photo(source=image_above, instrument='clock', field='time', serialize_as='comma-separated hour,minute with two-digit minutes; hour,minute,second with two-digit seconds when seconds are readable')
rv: 6,01
